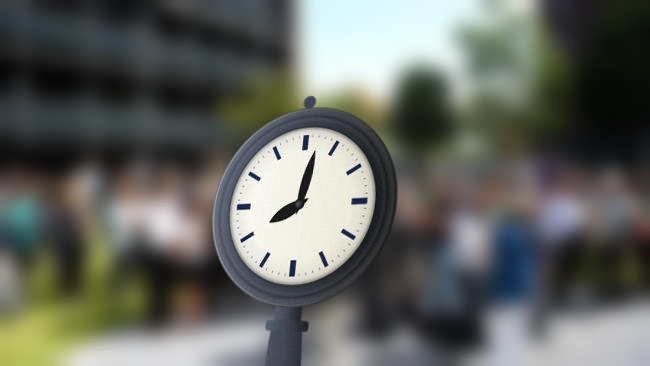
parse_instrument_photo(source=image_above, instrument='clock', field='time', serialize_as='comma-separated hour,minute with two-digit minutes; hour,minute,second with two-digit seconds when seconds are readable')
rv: 8,02
